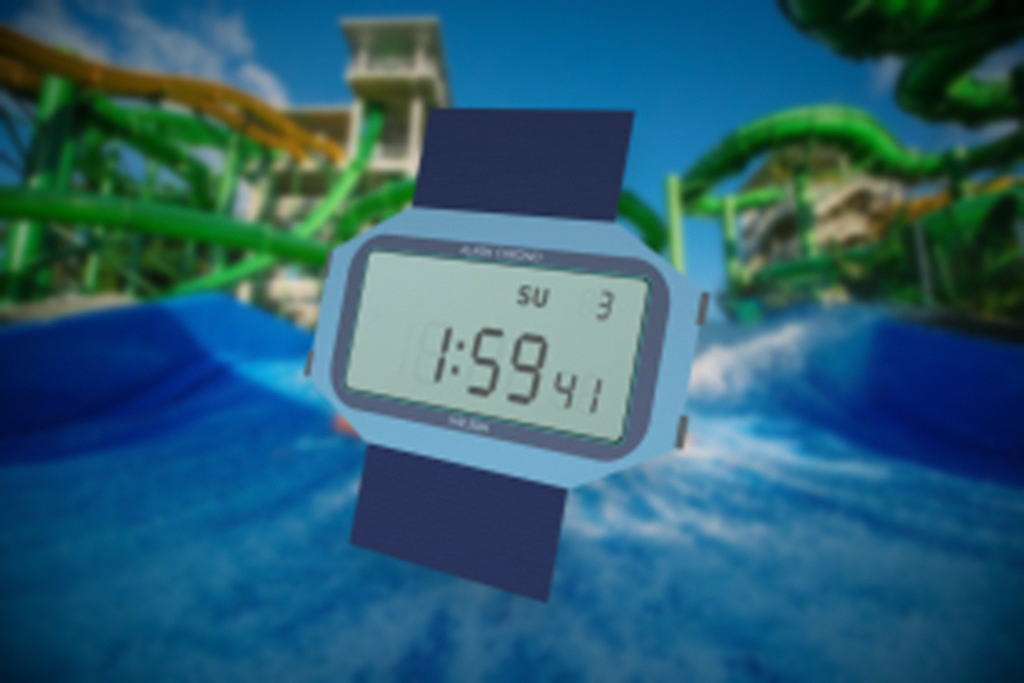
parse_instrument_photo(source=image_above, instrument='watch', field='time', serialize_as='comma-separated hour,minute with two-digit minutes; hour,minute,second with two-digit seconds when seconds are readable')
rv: 1,59,41
